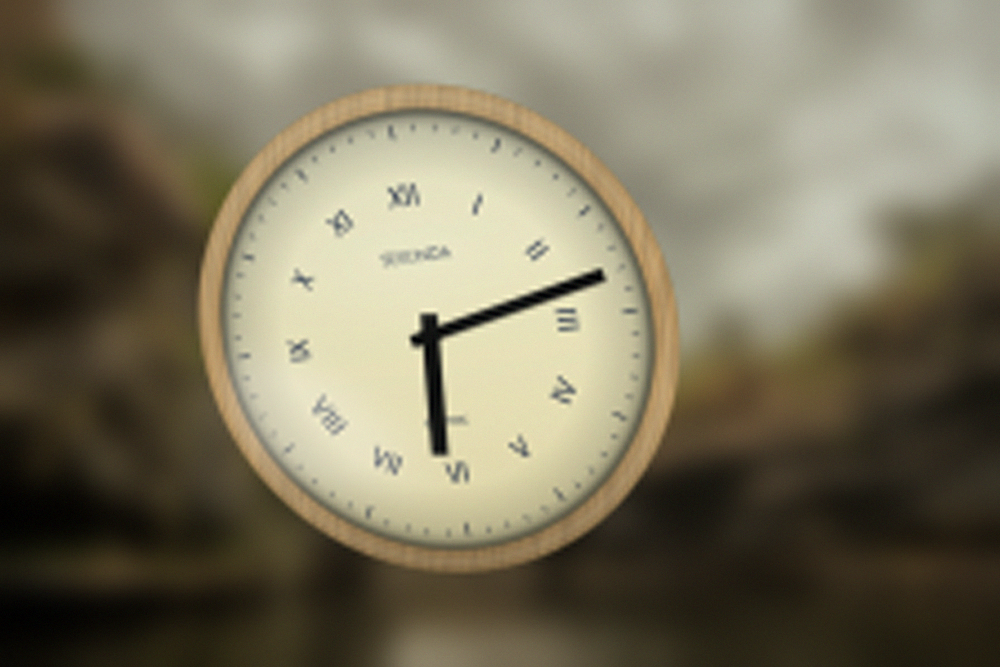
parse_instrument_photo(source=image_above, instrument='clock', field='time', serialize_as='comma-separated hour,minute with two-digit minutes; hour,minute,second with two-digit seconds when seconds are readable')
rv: 6,13
